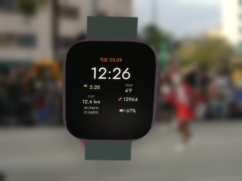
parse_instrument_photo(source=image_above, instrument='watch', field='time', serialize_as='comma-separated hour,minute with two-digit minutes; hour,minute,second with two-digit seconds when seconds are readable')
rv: 12,26
